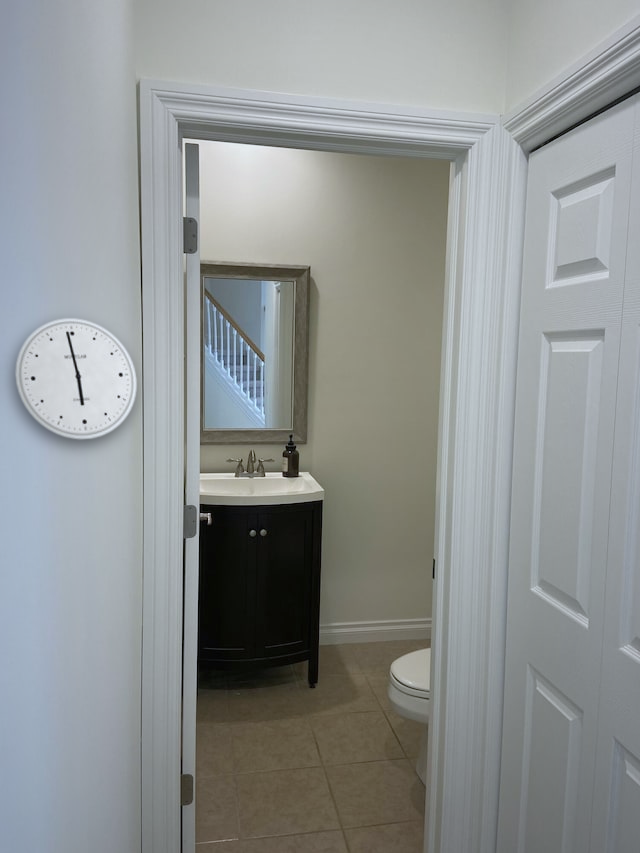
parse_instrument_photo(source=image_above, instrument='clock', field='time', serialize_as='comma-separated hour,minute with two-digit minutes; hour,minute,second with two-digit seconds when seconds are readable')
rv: 5,59
